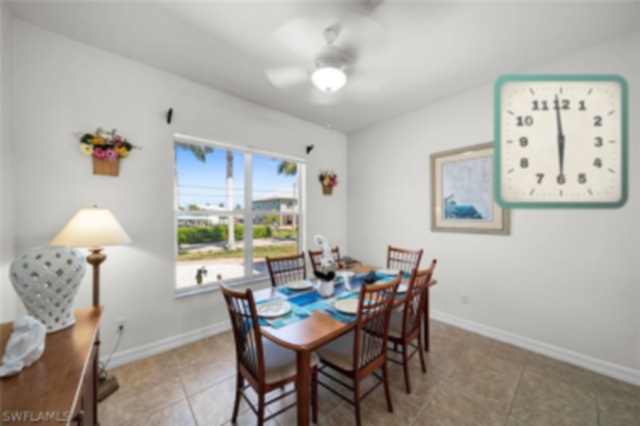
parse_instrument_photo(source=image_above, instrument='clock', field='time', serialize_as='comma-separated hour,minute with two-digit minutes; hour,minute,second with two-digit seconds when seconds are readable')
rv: 5,59
